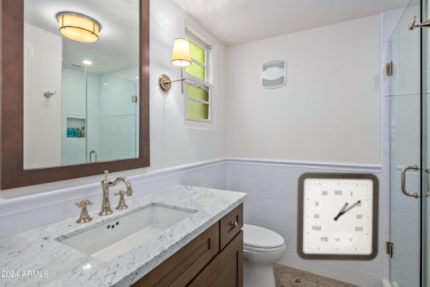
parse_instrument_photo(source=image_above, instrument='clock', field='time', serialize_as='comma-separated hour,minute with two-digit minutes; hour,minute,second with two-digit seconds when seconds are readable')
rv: 1,09
